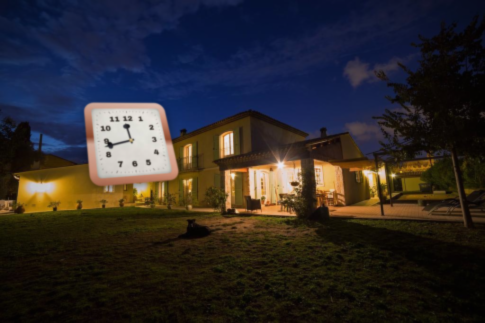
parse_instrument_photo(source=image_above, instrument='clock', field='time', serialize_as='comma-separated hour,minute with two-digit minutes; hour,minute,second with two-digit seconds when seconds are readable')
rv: 11,43
